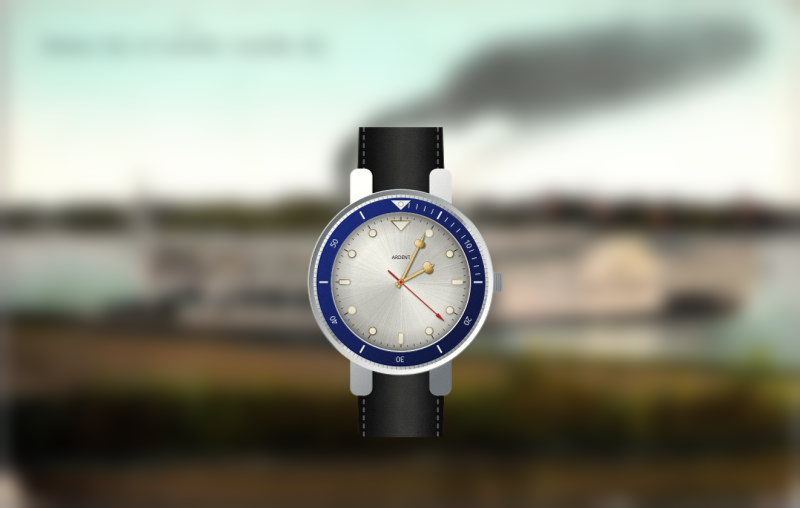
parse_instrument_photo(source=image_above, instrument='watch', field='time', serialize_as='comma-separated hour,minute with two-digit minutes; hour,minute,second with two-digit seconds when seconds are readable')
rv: 2,04,22
